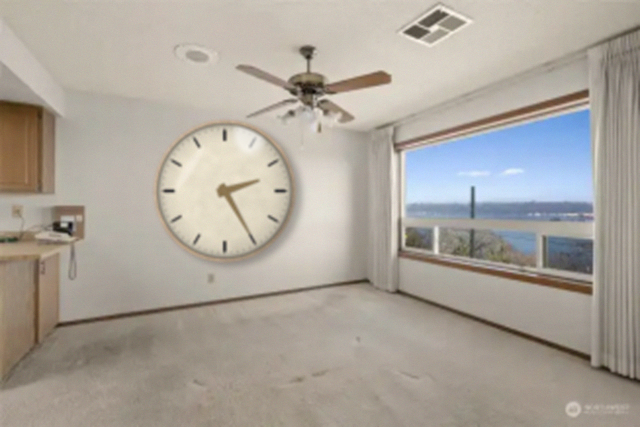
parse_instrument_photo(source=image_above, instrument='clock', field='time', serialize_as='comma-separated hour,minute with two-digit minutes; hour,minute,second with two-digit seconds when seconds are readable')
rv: 2,25
